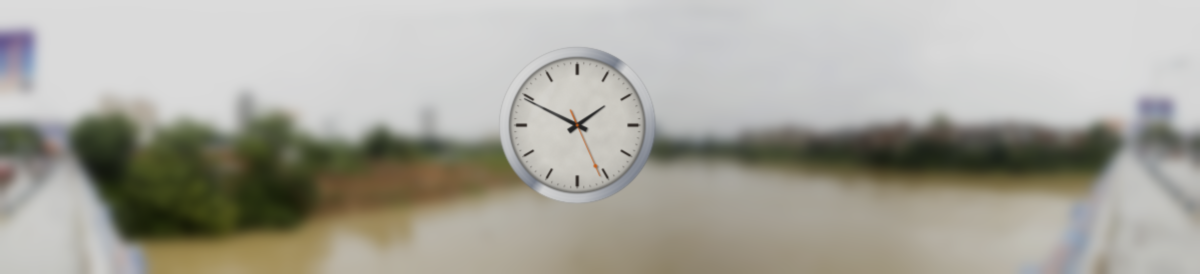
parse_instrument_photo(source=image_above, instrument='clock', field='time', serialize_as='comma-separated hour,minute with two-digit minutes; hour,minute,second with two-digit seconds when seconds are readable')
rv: 1,49,26
